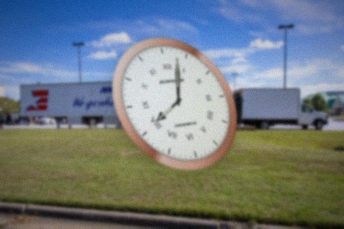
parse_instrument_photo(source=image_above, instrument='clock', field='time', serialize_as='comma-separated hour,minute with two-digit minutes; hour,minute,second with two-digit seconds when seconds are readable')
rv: 8,03
